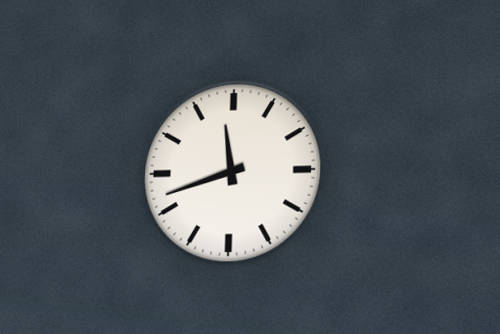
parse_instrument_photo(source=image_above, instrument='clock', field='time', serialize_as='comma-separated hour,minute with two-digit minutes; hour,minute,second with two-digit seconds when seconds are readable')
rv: 11,42
